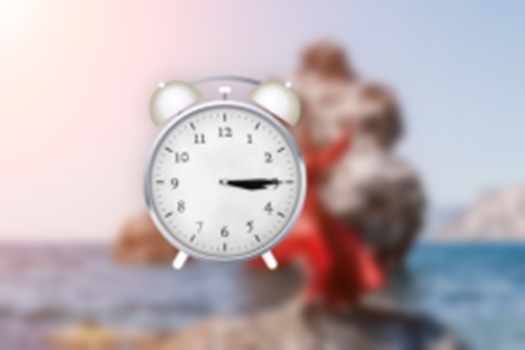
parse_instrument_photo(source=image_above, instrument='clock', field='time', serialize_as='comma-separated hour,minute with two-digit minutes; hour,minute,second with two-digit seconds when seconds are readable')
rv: 3,15
